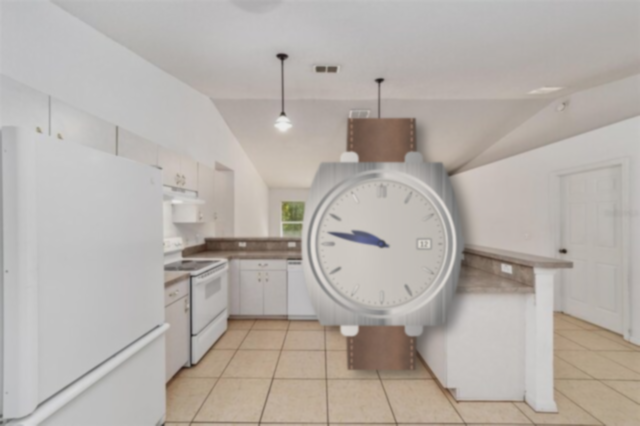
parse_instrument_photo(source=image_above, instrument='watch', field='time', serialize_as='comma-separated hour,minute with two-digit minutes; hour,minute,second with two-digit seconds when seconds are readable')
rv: 9,47
